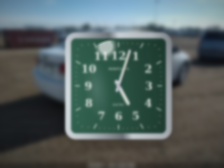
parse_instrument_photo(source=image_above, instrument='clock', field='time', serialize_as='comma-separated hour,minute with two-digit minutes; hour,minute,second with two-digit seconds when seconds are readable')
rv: 5,03
